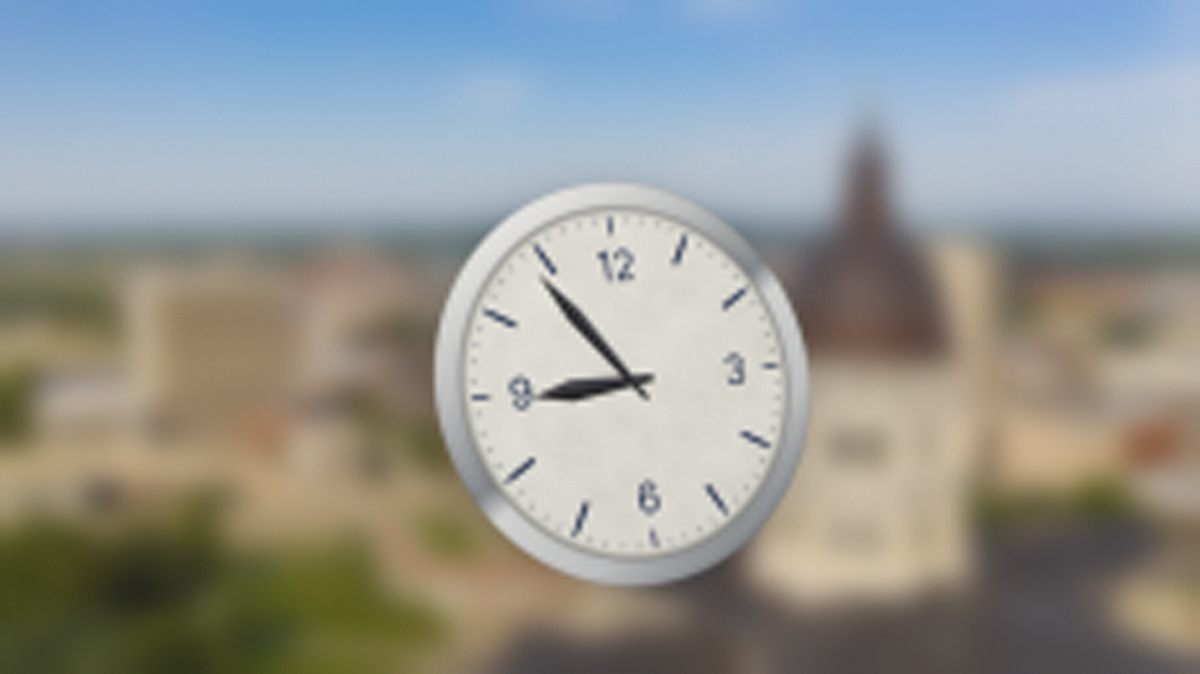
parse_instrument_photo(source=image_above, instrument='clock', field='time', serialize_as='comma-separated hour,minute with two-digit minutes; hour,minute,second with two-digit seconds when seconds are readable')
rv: 8,54
